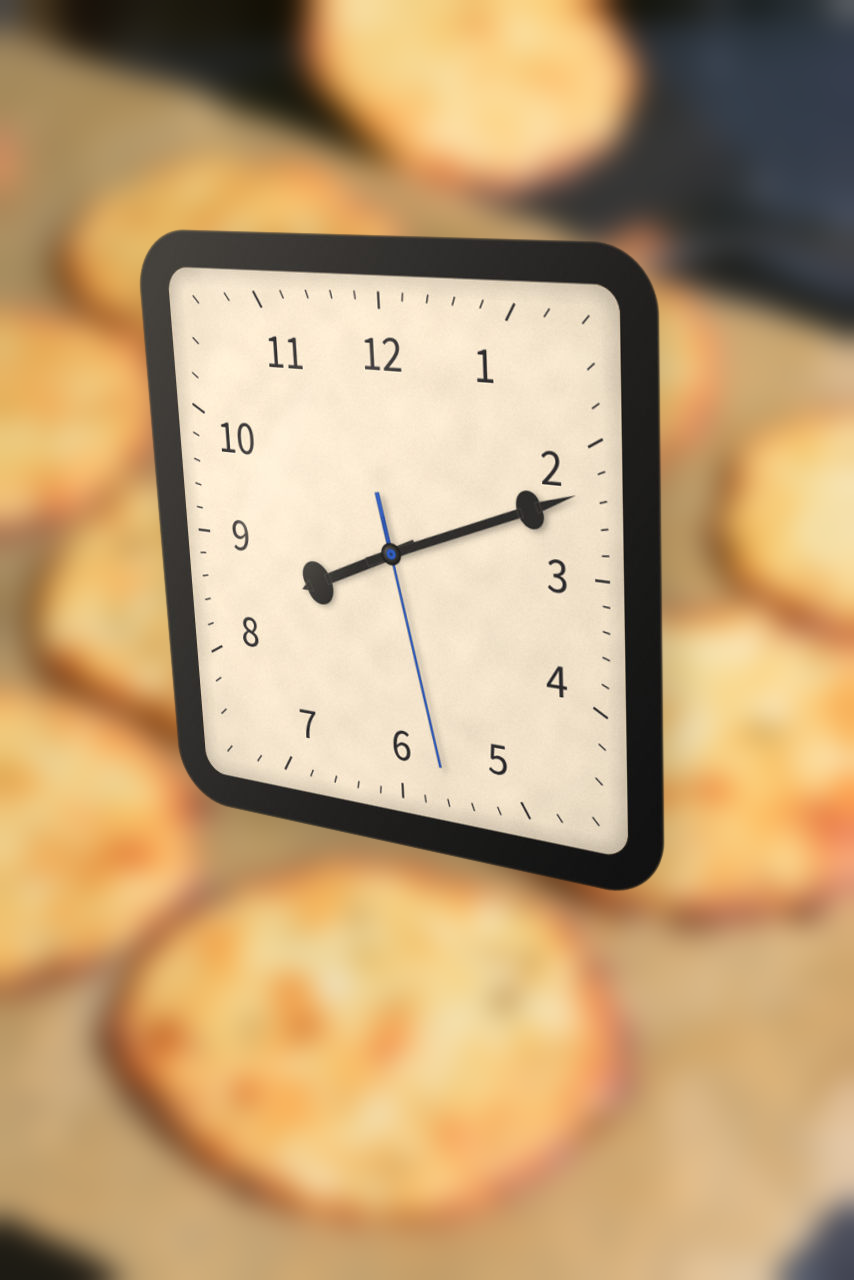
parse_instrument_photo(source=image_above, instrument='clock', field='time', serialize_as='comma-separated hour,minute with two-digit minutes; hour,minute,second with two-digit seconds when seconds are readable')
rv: 8,11,28
